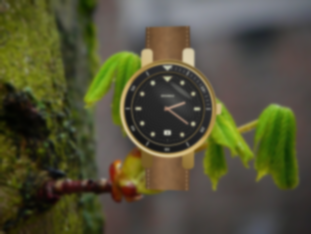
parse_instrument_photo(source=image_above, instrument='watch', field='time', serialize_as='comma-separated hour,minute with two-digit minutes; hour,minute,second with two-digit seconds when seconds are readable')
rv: 2,21
